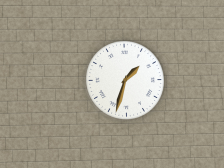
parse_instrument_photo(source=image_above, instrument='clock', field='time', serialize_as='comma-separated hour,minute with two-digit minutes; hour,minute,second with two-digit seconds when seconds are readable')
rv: 1,33
